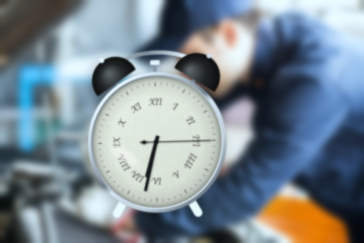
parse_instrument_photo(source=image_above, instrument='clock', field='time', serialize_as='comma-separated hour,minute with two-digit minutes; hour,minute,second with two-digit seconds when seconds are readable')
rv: 6,32,15
